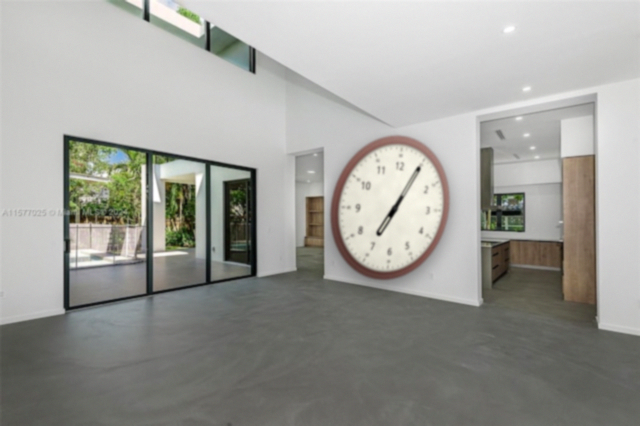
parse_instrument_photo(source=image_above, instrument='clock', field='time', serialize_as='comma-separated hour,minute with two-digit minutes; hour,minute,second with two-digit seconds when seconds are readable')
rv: 7,05
